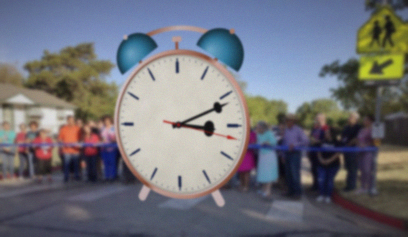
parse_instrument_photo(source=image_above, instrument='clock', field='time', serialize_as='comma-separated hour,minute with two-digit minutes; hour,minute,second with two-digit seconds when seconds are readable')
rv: 3,11,17
